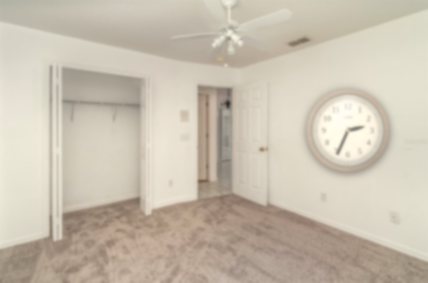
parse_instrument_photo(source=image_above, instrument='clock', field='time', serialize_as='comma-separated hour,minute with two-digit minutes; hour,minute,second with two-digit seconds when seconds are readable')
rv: 2,34
